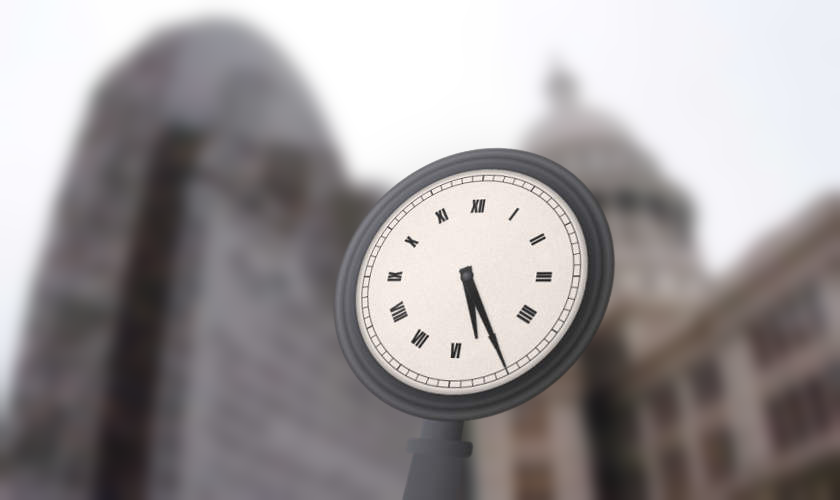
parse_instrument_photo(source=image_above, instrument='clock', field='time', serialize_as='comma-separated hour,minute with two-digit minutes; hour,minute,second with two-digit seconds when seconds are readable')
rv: 5,25
